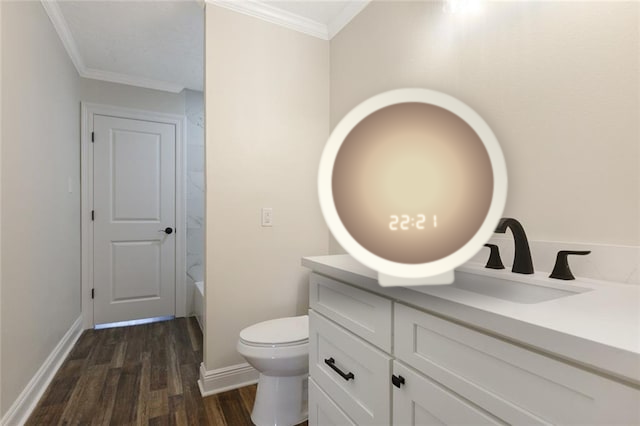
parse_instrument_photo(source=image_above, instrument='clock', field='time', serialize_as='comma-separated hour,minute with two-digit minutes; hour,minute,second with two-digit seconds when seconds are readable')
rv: 22,21
